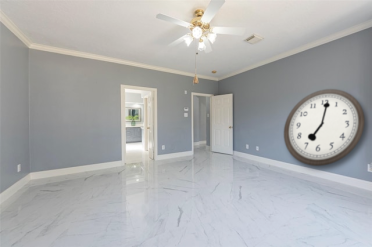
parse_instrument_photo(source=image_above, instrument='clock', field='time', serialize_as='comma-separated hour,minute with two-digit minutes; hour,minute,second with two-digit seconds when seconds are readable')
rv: 7,01
